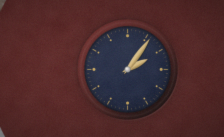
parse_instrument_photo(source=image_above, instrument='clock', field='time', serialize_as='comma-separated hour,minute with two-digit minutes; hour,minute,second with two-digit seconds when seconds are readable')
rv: 2,06
